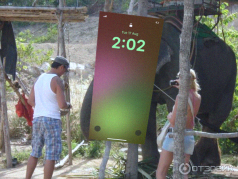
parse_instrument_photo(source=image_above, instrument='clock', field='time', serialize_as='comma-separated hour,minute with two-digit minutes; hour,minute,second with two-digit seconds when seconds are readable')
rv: 2,02
